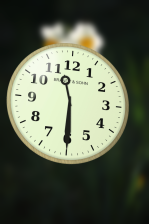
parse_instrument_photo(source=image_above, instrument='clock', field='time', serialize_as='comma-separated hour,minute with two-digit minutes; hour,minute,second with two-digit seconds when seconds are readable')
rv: 11,30
